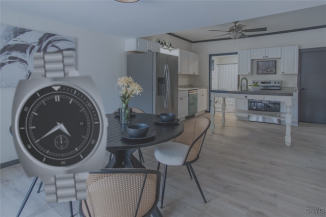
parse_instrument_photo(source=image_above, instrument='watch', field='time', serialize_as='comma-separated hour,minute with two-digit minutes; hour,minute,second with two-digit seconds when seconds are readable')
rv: 4,40
